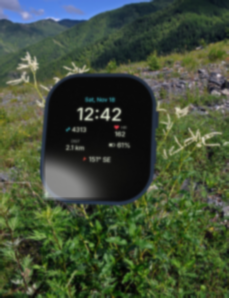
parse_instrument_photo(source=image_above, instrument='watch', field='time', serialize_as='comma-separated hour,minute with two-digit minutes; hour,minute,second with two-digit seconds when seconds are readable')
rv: 12,42
